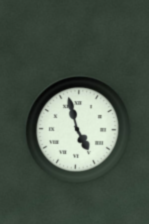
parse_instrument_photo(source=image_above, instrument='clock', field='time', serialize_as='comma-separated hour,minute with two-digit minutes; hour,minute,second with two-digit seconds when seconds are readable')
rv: 4,57
